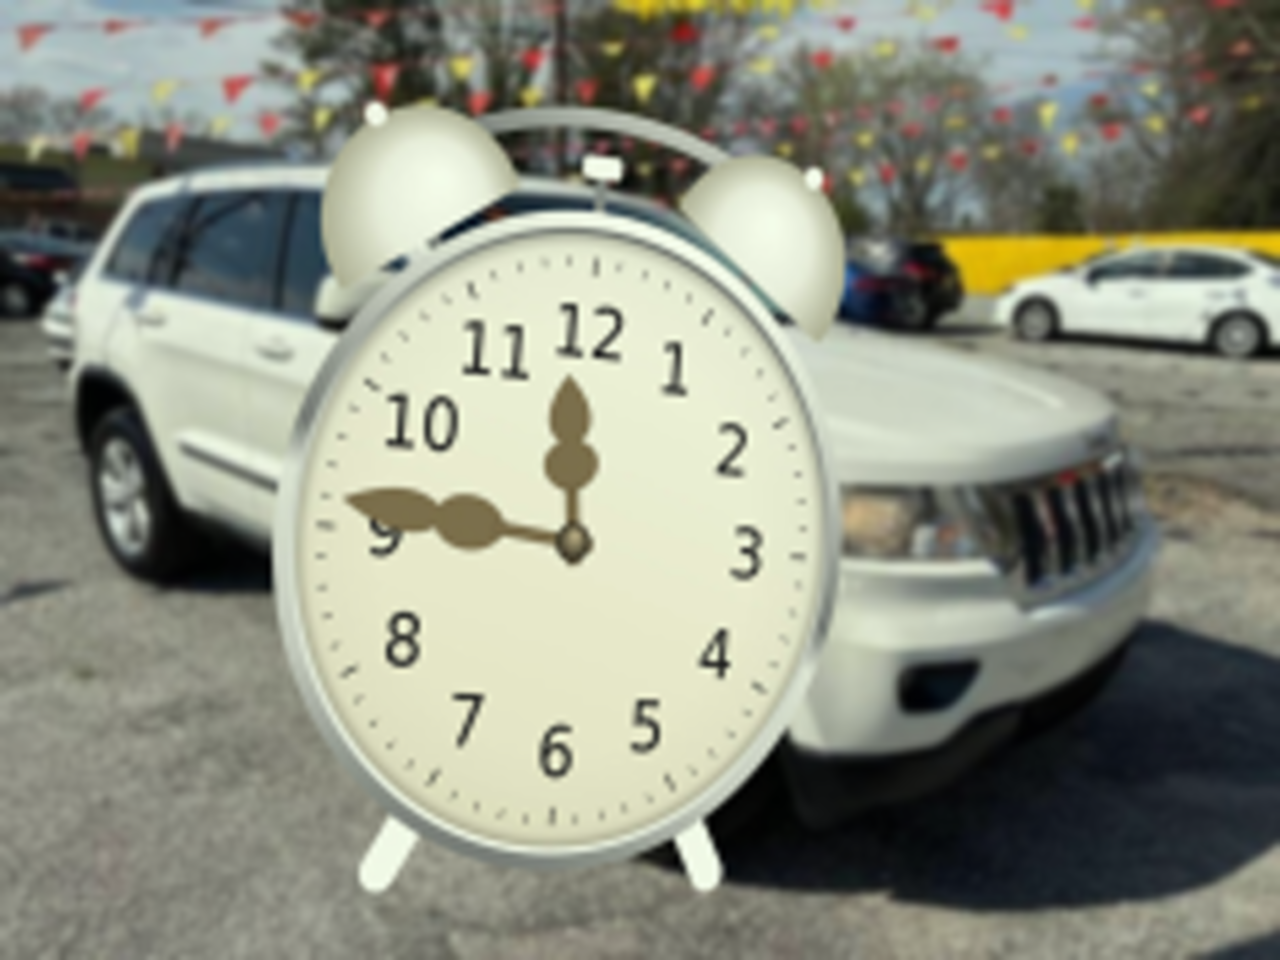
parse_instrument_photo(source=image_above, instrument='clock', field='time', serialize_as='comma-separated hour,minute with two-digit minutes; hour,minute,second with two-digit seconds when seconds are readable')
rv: 11,46
